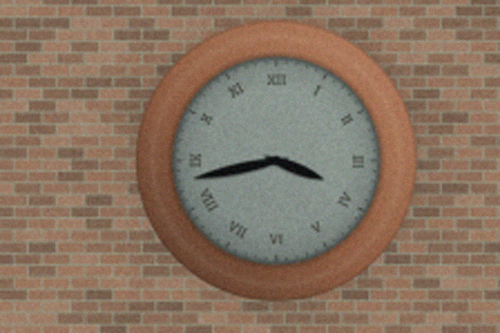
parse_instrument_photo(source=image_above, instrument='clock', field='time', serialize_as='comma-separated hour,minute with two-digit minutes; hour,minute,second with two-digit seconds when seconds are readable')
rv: 3,43
